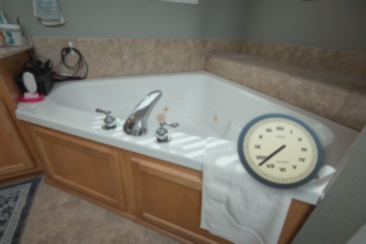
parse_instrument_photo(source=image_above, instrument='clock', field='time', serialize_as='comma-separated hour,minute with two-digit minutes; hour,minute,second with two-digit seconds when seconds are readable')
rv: 7,38
